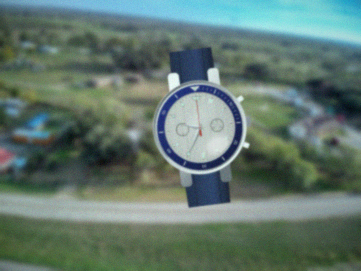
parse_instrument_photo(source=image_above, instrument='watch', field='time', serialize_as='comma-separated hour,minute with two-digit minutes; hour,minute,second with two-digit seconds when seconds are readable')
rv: 9,35
